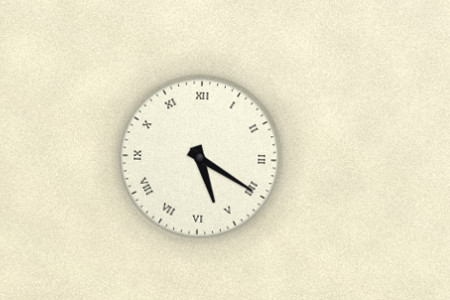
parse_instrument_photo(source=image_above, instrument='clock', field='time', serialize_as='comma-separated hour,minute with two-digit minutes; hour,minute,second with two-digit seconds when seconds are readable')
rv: 5,20
